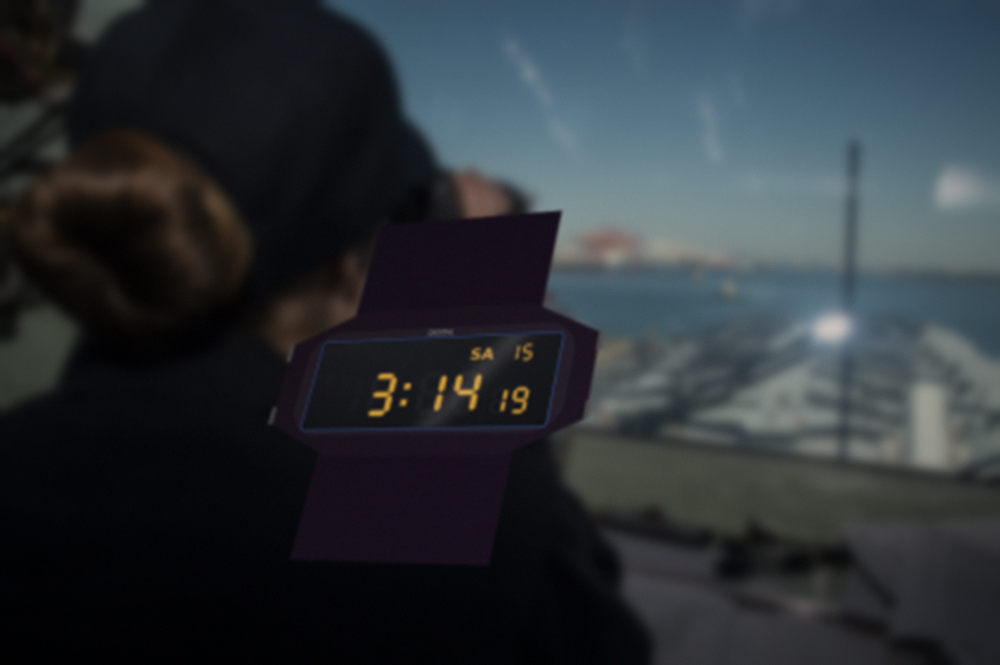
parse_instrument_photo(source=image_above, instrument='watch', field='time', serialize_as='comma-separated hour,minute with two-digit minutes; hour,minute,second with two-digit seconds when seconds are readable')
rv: 3,14,19
